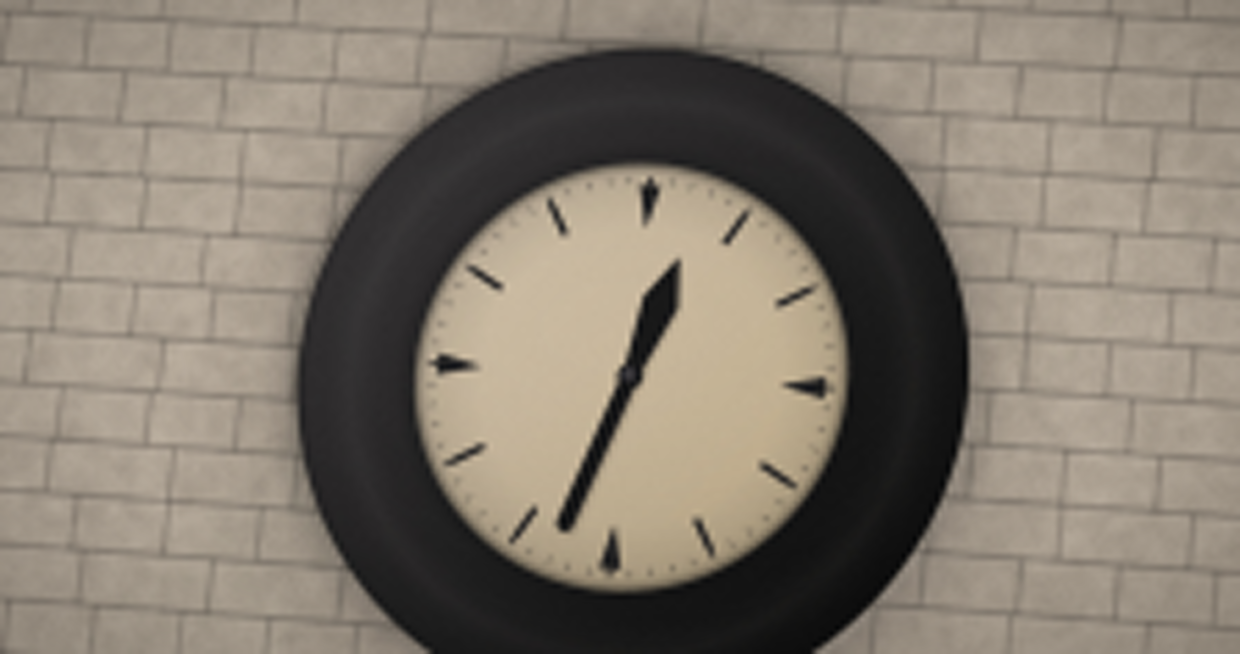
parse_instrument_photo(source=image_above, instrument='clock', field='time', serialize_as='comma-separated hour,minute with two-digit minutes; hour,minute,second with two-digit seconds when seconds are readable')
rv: 12,33
